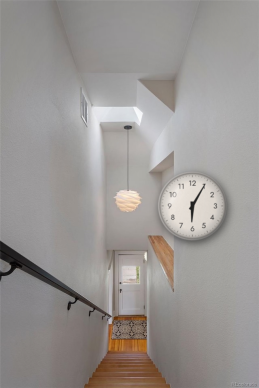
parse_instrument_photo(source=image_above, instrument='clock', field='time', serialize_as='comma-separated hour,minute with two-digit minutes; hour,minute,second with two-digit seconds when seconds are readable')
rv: 6,05
